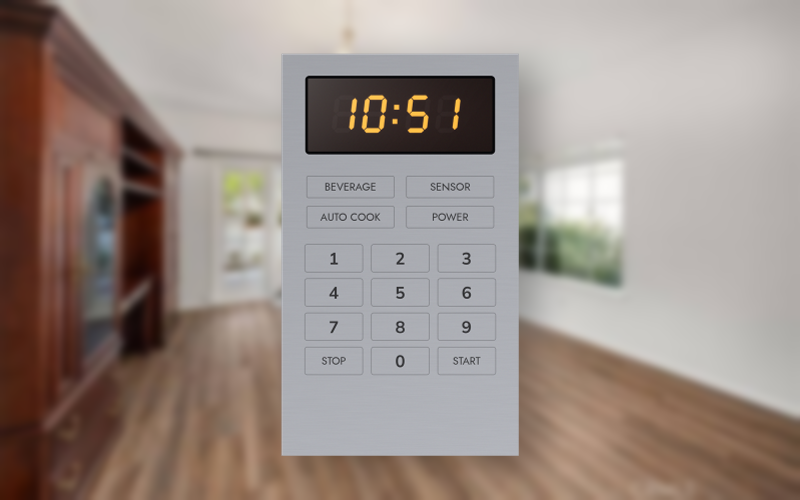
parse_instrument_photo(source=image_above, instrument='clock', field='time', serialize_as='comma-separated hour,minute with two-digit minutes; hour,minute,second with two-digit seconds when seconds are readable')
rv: 10,51
